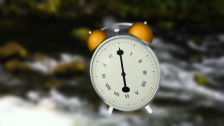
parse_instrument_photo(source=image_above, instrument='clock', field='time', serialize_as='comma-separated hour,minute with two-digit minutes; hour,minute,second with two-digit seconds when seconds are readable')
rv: 6,00
